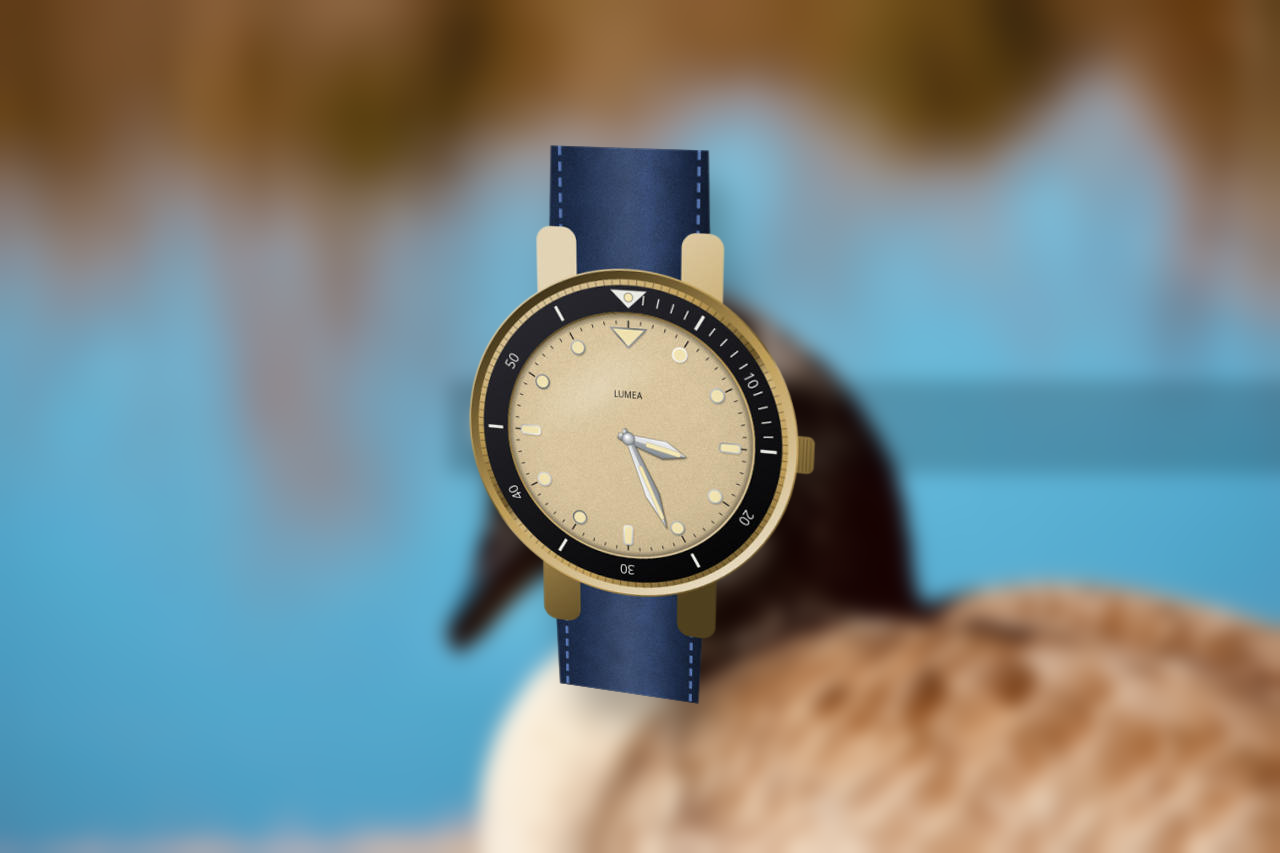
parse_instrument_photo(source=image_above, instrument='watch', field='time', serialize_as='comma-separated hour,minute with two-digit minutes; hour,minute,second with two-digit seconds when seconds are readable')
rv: 3,26
